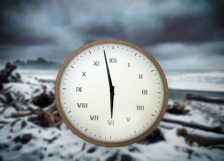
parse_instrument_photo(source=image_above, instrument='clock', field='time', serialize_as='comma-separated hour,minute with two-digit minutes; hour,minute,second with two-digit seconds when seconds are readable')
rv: 5,58
